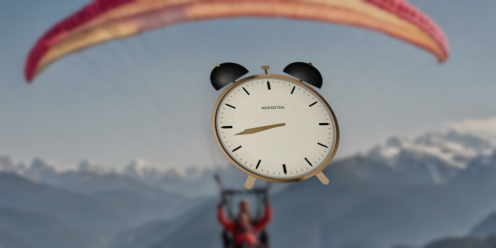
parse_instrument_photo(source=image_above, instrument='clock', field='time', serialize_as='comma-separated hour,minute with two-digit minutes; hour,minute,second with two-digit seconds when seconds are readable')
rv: 8,43
